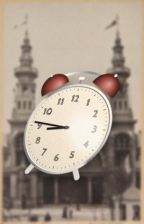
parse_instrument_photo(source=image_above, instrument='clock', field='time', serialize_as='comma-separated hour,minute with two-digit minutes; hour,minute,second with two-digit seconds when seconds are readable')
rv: 8,46
